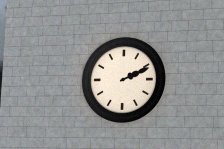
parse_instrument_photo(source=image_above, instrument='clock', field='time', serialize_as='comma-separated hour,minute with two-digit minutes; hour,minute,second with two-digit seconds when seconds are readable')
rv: 2,11
